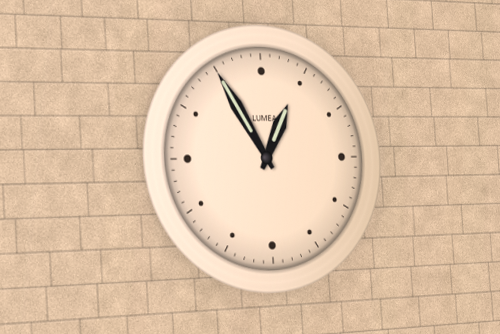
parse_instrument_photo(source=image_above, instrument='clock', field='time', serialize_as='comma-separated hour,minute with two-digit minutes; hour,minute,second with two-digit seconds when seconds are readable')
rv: 12,55
